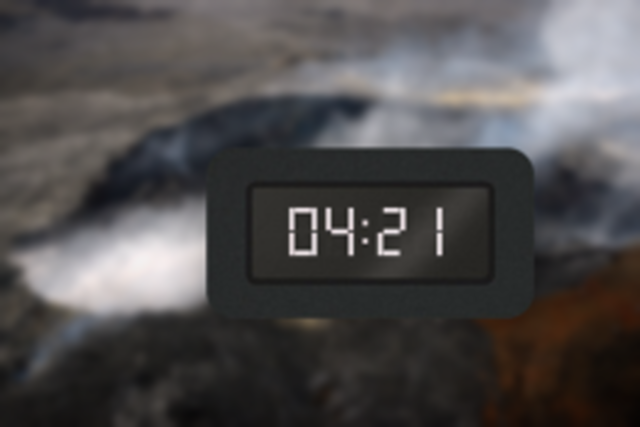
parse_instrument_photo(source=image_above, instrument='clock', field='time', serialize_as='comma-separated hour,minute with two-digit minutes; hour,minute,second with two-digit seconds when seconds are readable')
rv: 4,21
